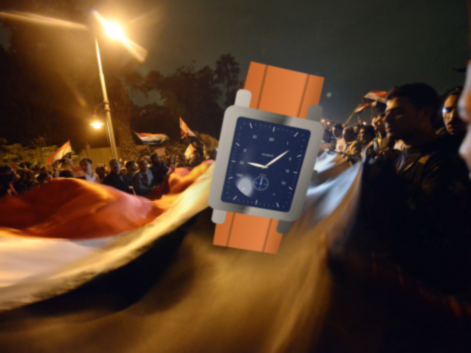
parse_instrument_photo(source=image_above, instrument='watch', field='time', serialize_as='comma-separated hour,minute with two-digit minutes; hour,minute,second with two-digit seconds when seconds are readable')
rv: 9,07
